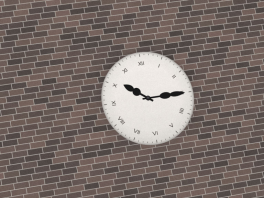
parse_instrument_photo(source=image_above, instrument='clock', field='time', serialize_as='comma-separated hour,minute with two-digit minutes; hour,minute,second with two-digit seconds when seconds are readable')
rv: 10,15
